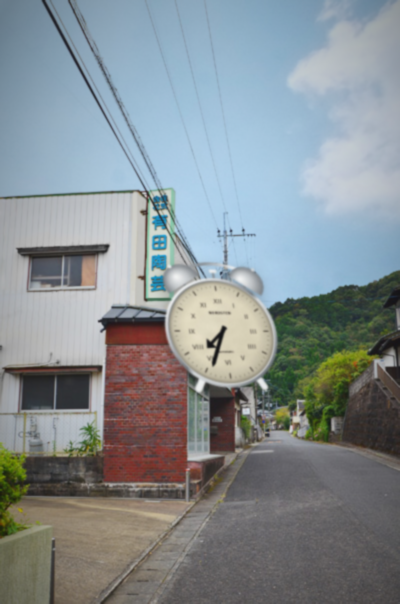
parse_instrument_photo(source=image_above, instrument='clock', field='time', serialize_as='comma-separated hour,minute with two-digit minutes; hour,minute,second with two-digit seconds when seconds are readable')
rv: 7,34
